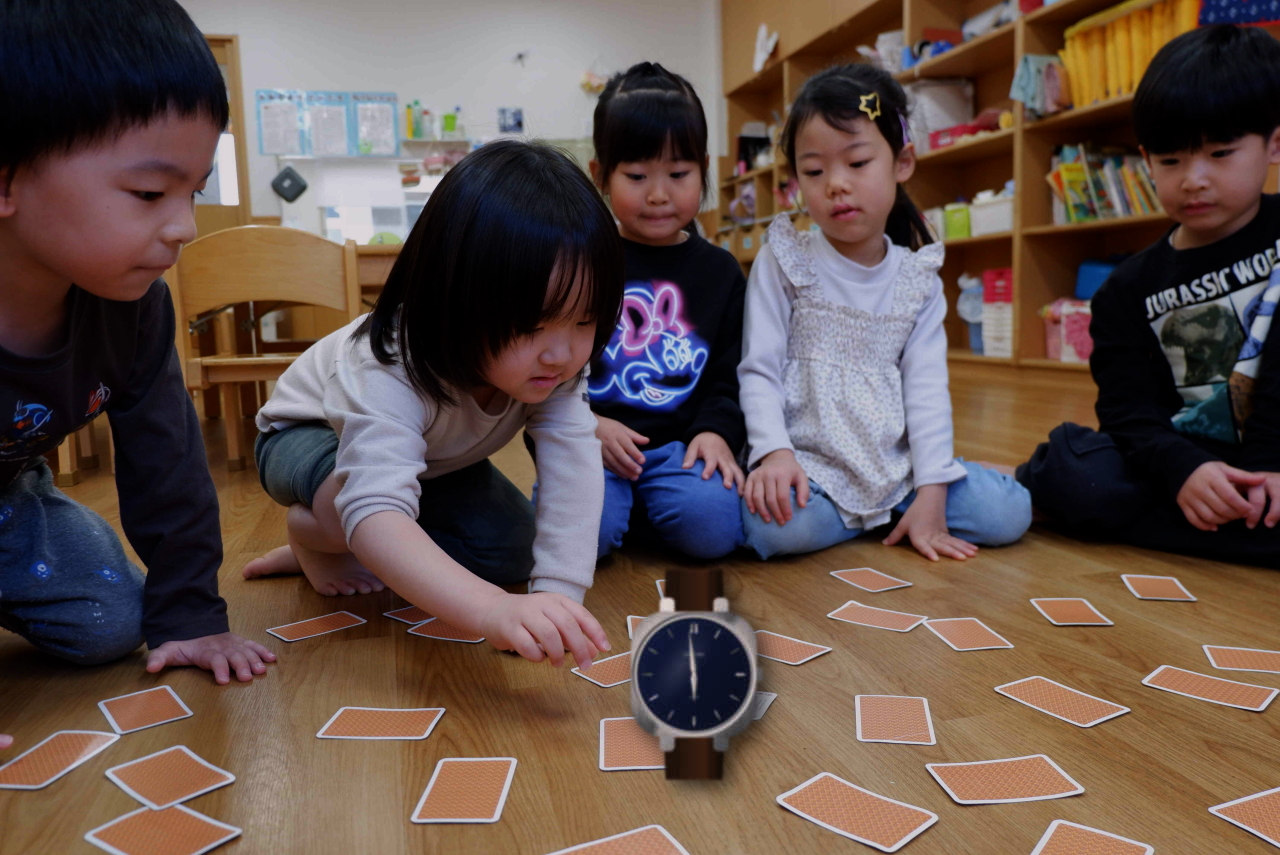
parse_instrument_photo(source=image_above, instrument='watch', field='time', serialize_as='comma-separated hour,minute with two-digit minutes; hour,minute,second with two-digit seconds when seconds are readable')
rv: 5,59
